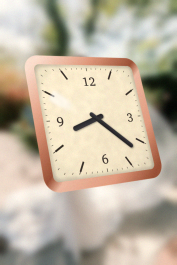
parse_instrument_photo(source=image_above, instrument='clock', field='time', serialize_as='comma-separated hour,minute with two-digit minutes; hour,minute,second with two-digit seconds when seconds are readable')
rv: 8,22
